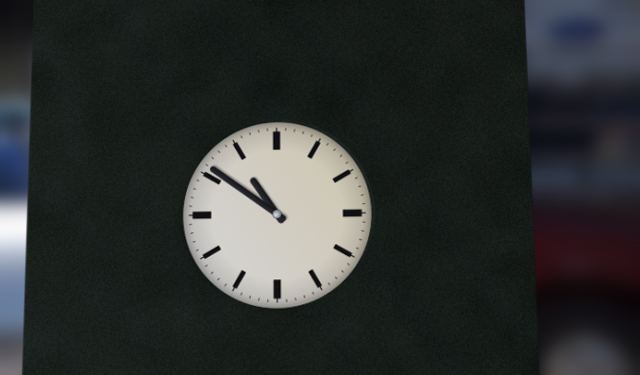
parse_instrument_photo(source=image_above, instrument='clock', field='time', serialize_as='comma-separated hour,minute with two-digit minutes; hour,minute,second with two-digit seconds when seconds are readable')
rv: 10,51
